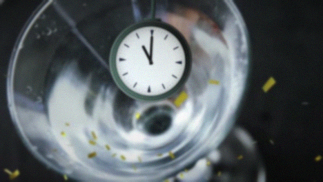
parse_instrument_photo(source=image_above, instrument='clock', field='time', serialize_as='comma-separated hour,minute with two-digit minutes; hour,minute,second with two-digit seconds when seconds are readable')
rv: 11,00
